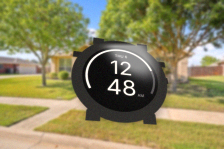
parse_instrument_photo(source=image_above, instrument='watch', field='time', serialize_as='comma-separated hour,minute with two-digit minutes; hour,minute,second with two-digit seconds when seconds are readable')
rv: 12,48
